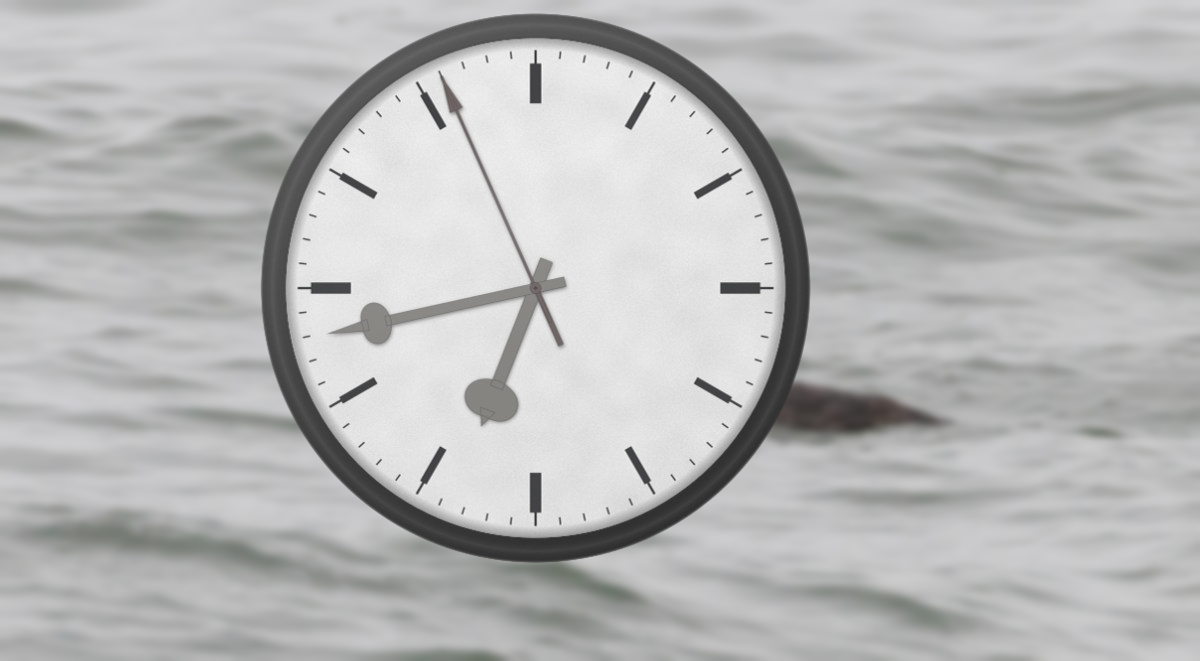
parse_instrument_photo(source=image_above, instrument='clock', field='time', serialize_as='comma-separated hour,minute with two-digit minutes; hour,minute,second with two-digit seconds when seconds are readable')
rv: 6,42,56
